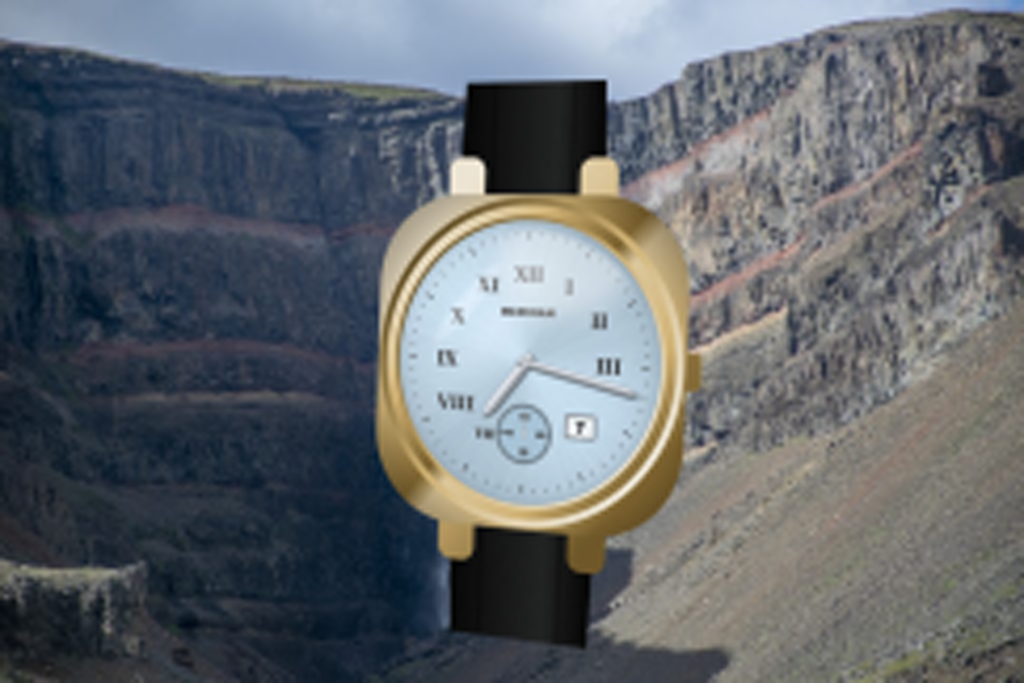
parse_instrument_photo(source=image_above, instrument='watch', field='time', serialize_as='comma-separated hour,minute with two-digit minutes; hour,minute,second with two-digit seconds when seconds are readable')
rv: 7,17
